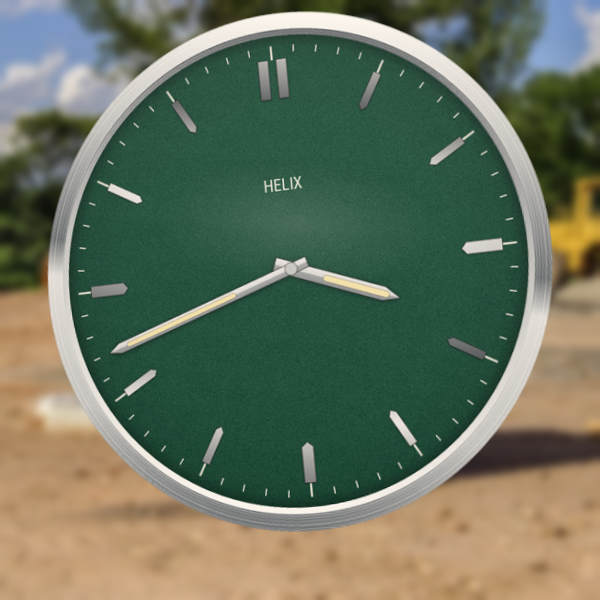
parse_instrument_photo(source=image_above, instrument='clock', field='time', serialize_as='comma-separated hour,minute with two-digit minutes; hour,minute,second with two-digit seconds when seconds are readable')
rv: 3,42
